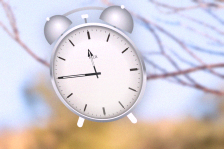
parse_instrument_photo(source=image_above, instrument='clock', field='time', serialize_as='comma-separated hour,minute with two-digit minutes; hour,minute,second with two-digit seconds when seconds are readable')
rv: 11,45
